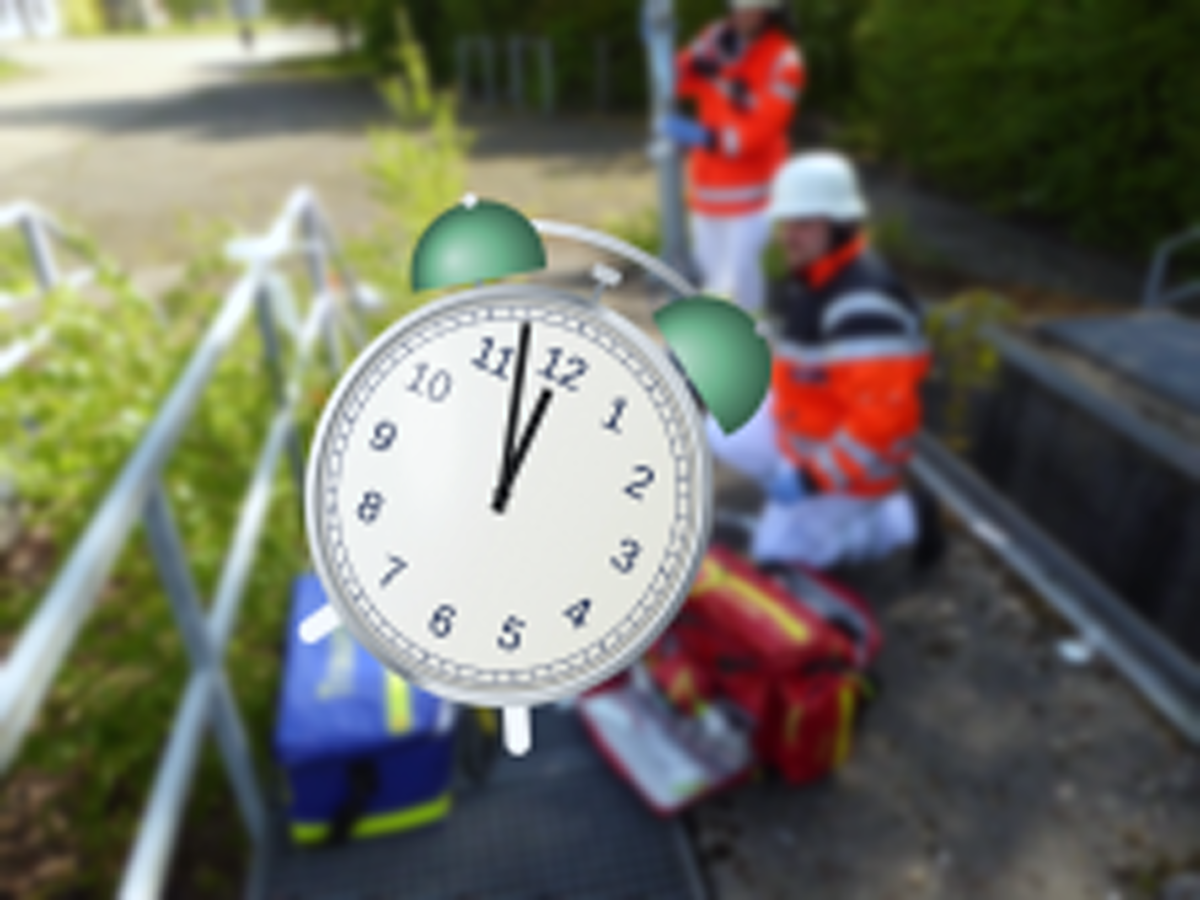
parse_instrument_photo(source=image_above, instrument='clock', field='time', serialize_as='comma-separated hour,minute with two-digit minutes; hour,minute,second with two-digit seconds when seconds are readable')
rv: 11,57
